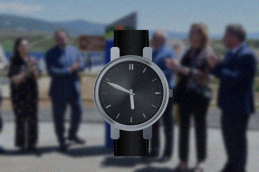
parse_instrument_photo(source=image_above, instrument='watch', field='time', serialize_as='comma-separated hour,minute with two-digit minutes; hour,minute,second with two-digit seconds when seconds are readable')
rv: 5,49
